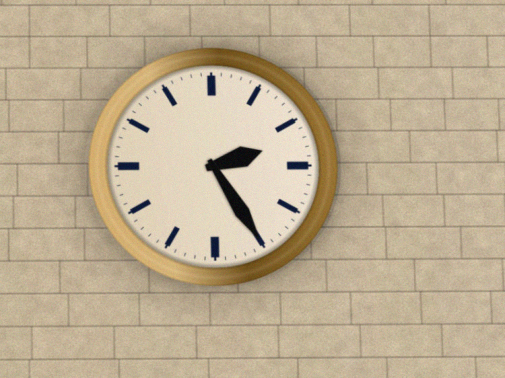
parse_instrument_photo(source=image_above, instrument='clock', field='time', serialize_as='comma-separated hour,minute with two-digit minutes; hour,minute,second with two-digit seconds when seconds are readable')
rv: 2,25
